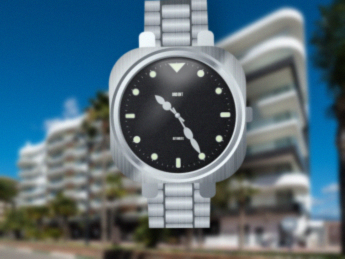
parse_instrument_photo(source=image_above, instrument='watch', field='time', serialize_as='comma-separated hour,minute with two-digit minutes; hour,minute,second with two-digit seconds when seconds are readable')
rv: 10,25
